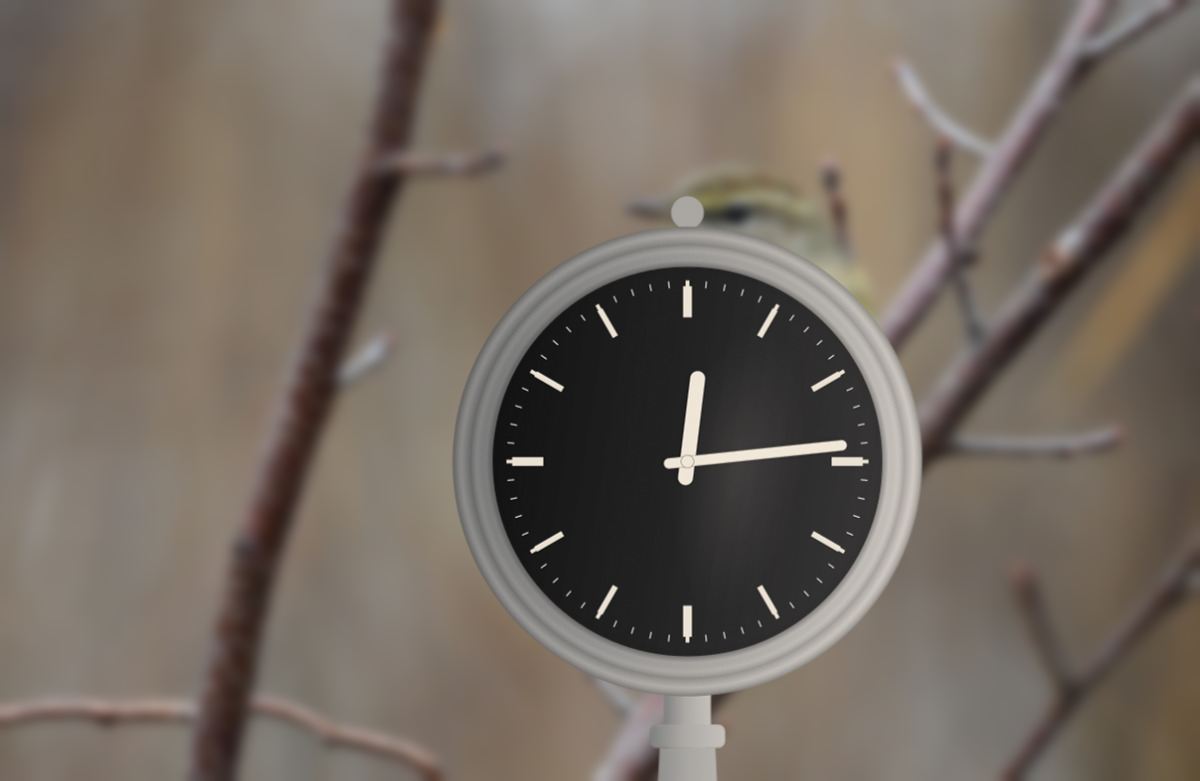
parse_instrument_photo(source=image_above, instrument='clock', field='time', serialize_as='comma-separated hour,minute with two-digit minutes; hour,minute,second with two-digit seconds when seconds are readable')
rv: 12,14
